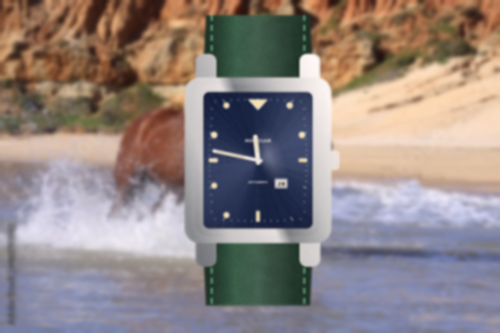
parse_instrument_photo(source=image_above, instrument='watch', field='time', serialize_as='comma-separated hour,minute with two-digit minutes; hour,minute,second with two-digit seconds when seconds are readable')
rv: 11,47
